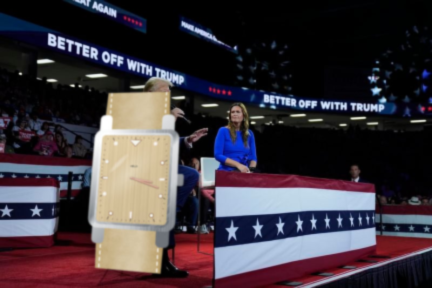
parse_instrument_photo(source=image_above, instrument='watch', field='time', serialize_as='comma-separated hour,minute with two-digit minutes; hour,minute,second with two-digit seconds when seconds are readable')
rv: 3,18
